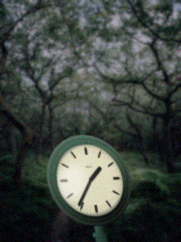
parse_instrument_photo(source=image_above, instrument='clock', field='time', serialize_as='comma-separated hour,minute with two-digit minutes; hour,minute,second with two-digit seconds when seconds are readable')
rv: 1,36
